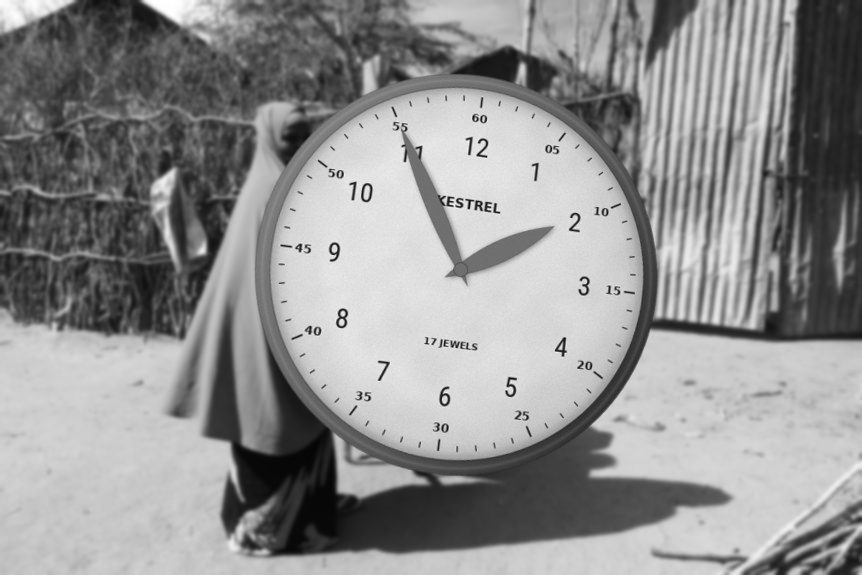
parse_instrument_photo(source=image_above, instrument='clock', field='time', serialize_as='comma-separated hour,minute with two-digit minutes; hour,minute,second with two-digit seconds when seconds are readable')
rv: 1,55
